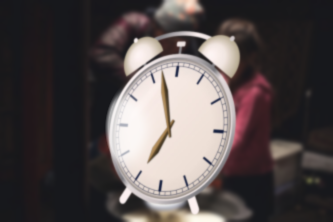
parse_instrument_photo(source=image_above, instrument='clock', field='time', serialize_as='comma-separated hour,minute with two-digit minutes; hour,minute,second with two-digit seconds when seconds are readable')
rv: 6,57
